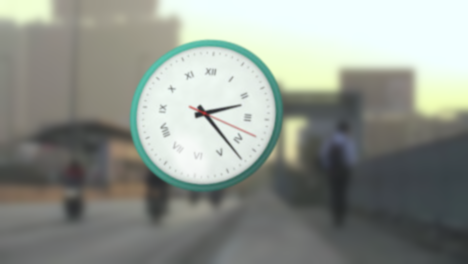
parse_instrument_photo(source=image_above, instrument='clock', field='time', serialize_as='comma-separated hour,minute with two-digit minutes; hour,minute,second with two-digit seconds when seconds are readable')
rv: 2,22,18
